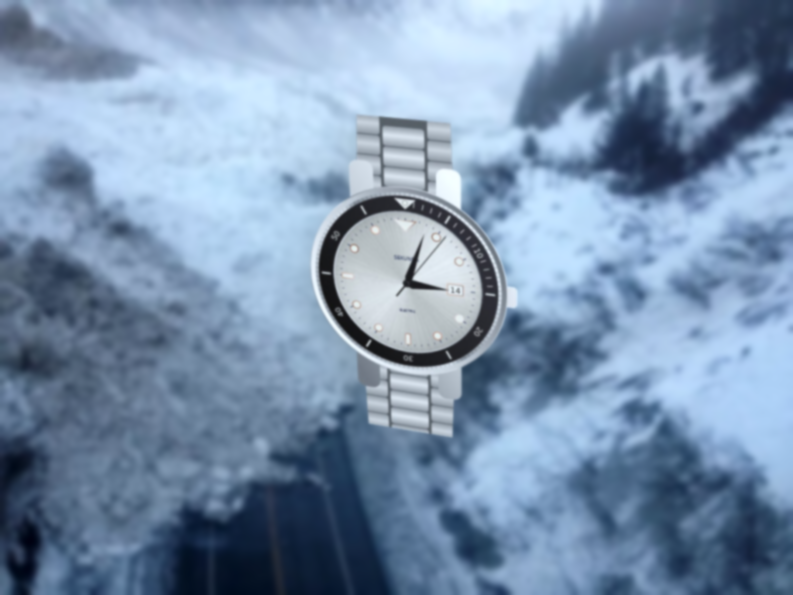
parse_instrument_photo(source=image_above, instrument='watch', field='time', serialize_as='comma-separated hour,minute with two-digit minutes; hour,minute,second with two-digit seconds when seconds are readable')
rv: 3,03,06
